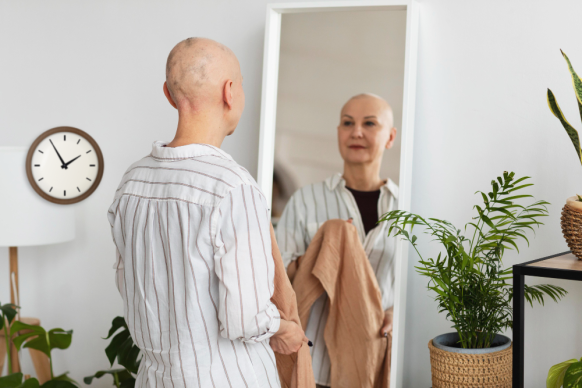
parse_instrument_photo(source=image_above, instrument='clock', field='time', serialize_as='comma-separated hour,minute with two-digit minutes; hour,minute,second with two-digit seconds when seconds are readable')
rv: 1,55
